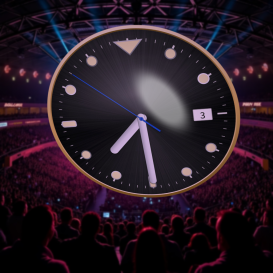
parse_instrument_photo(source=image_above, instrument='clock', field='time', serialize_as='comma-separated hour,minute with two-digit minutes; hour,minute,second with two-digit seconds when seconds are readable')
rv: 7,29,52
